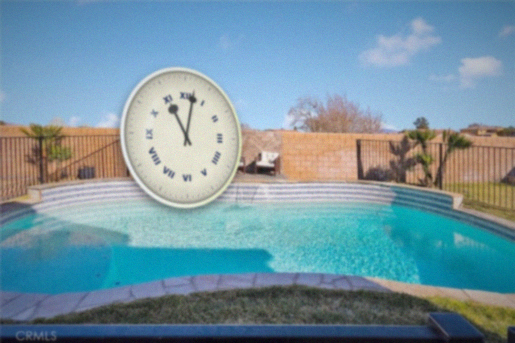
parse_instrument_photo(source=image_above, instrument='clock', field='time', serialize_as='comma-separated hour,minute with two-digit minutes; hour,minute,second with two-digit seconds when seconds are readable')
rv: 11,02
